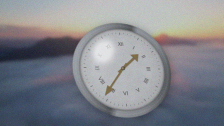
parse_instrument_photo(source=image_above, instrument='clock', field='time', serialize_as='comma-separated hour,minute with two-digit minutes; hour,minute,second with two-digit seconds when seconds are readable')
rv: 1,36
